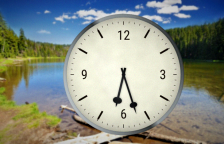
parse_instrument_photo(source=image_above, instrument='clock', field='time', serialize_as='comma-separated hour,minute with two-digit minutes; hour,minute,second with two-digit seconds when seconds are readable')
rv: 6,27
